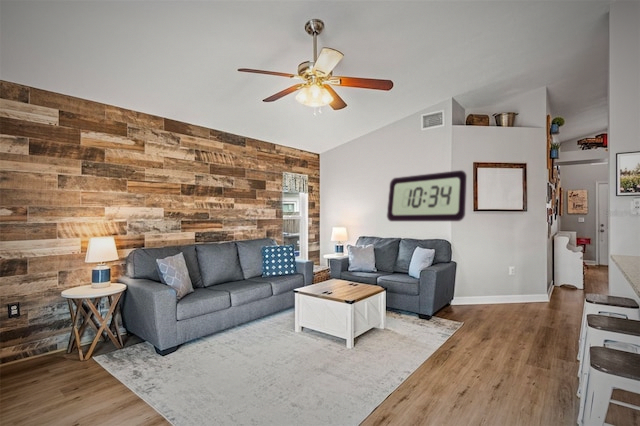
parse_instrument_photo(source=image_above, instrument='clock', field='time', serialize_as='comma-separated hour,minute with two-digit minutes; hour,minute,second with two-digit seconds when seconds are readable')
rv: 10,34
